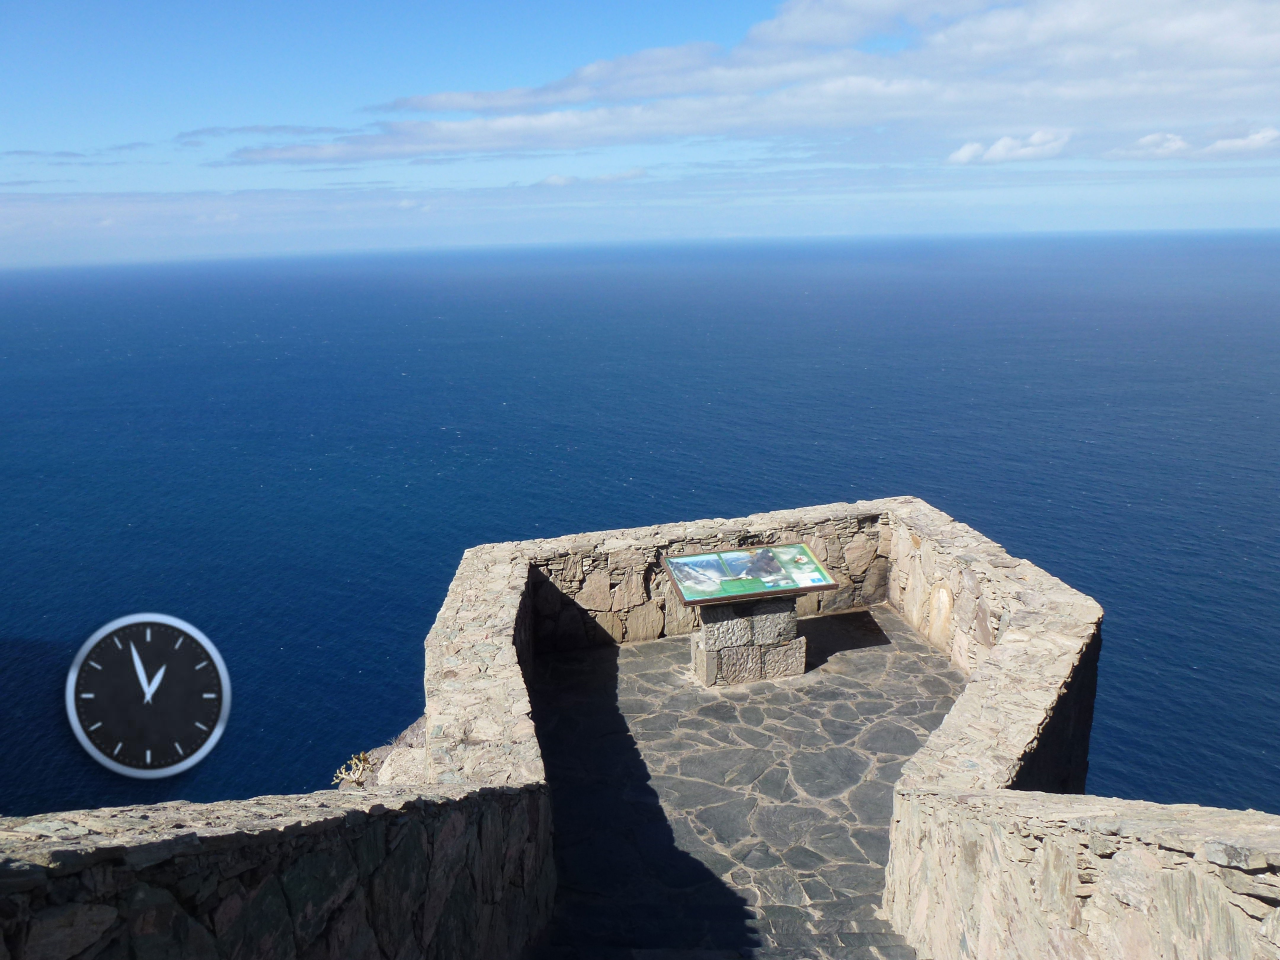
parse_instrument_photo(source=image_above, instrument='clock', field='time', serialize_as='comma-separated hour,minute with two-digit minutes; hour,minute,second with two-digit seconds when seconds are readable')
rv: 12,57
